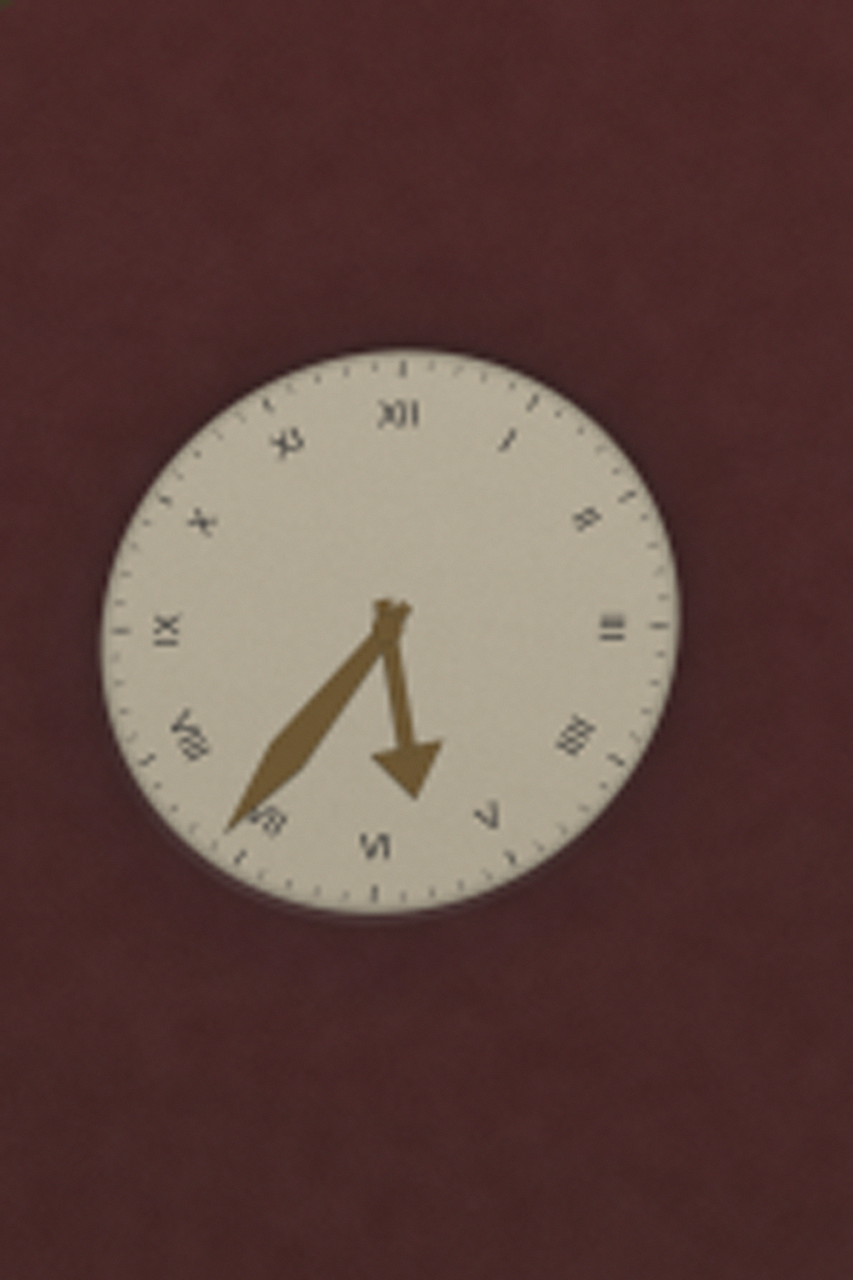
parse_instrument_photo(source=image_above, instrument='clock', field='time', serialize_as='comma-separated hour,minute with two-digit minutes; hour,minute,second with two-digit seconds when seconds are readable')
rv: 5,36
